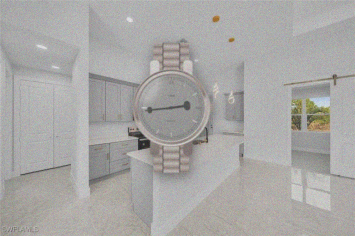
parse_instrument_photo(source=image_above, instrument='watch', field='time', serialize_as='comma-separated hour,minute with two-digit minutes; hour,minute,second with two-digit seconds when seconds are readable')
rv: 2,44
